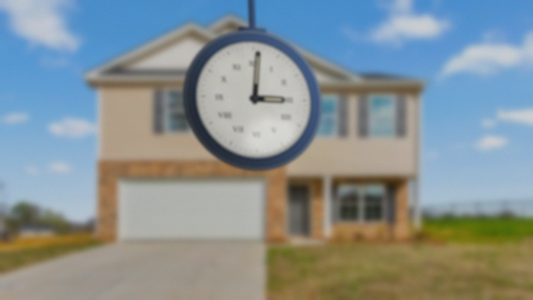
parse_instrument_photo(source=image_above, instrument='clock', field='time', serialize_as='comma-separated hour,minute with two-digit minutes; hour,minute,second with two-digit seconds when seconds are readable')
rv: 3,01
